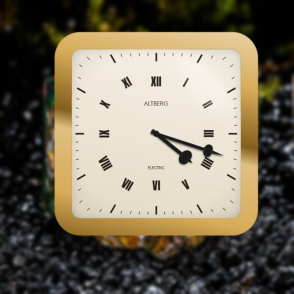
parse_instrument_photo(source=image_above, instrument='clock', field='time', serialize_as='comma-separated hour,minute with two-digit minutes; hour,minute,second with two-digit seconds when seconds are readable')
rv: 4,18
